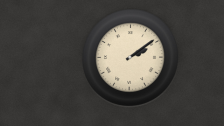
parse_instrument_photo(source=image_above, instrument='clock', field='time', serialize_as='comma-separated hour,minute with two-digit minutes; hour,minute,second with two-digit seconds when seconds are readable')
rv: 2,09
